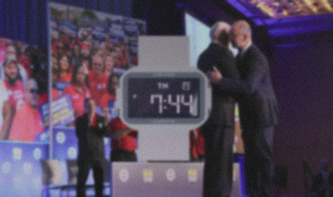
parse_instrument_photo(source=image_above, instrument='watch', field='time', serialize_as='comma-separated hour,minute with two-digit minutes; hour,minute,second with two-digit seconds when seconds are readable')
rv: 7,44
